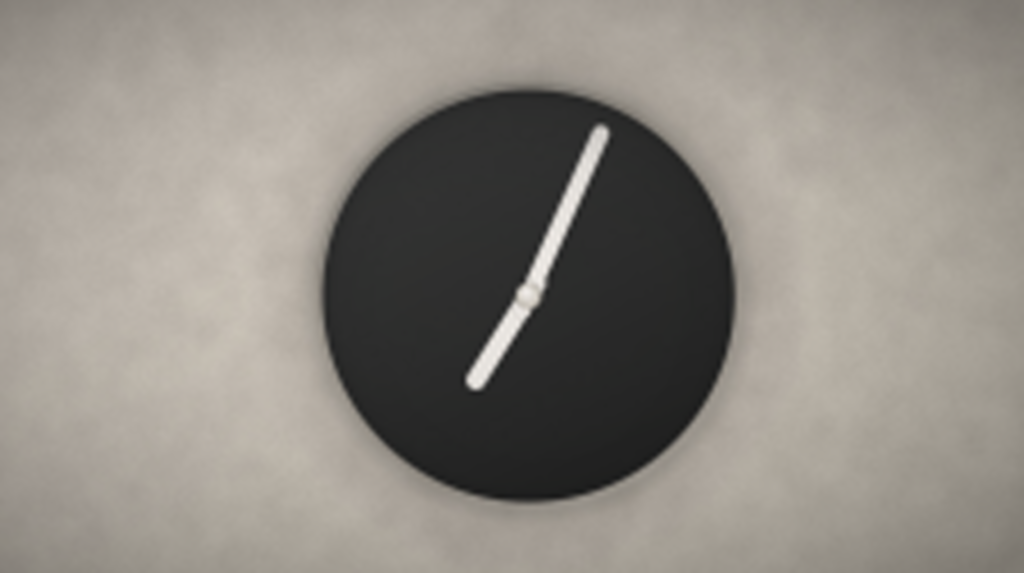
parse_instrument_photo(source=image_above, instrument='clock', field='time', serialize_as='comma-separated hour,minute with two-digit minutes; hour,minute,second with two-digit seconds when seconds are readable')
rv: 7,04
